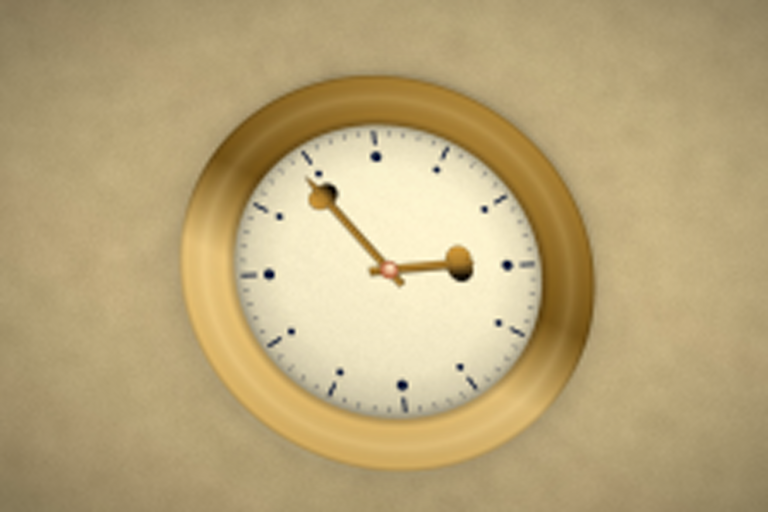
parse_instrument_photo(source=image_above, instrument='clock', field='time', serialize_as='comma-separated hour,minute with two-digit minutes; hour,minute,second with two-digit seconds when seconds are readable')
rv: 2,54
